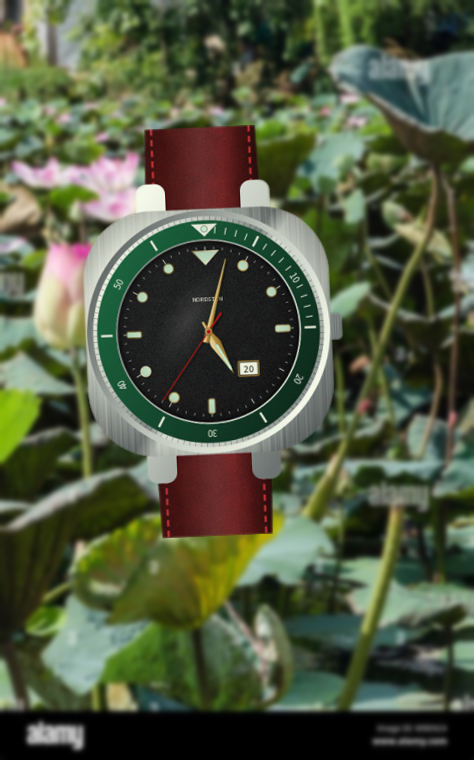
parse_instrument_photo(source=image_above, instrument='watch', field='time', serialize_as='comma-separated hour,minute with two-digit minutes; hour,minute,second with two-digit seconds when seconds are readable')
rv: 5,02,36
